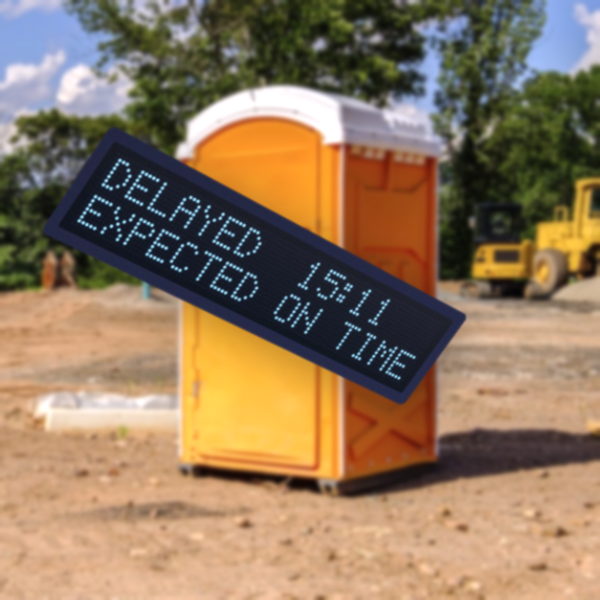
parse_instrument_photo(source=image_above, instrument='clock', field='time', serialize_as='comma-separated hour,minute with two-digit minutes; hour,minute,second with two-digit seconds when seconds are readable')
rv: 15,11
